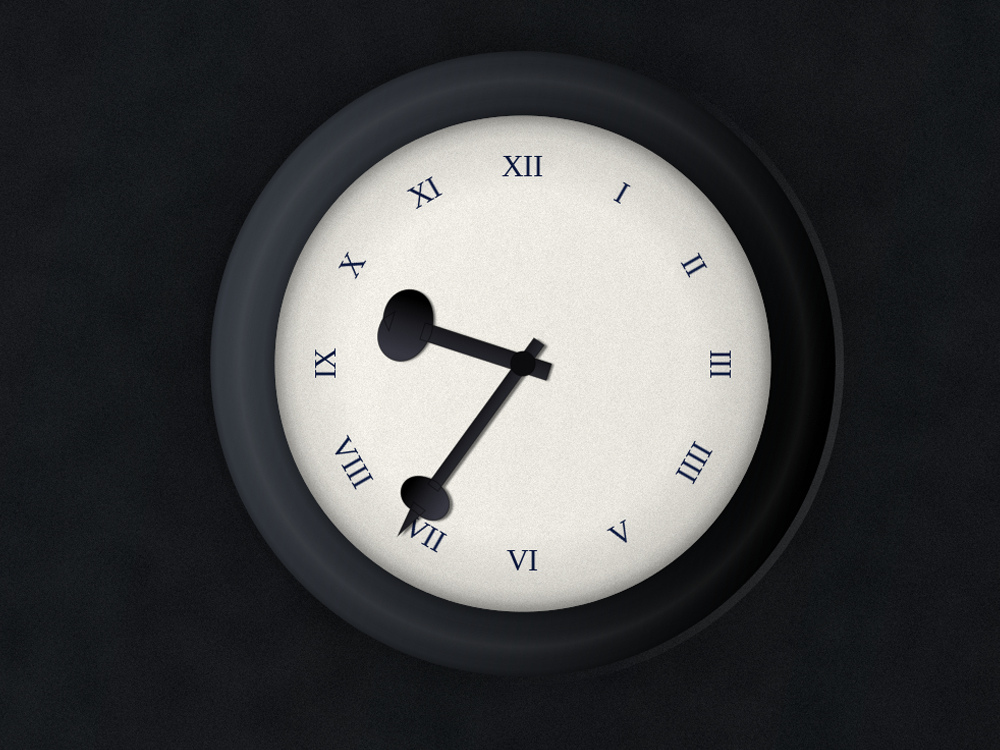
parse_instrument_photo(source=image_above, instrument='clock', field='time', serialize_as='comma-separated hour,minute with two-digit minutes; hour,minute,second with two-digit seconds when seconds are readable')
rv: 9,36
